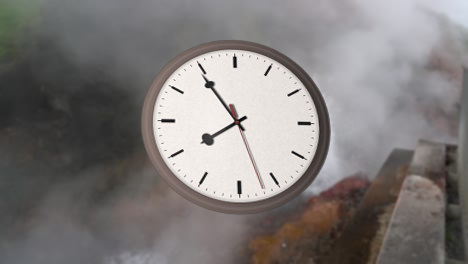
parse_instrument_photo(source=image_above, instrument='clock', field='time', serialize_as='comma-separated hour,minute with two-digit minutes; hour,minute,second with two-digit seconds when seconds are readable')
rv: 7,54,27
